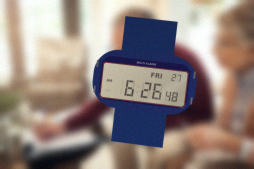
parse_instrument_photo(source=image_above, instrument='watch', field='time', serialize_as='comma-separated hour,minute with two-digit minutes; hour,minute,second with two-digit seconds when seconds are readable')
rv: 6,26,48
